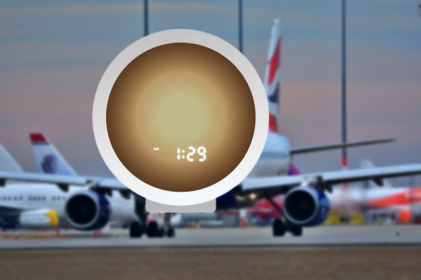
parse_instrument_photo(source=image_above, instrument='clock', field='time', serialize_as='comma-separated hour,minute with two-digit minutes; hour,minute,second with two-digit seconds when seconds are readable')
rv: 1,29
